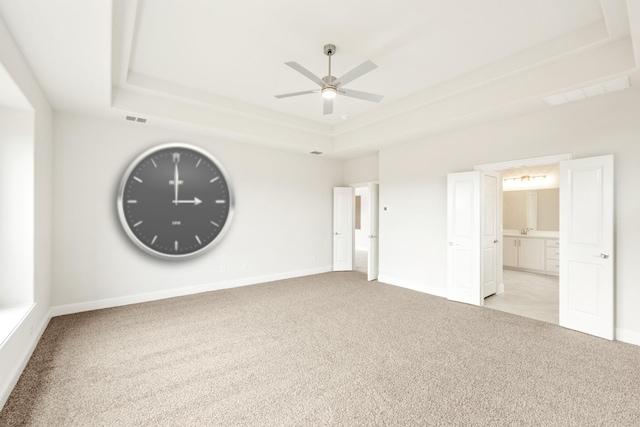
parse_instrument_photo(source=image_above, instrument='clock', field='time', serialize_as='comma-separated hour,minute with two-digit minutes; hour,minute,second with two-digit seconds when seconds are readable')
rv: 3,00
